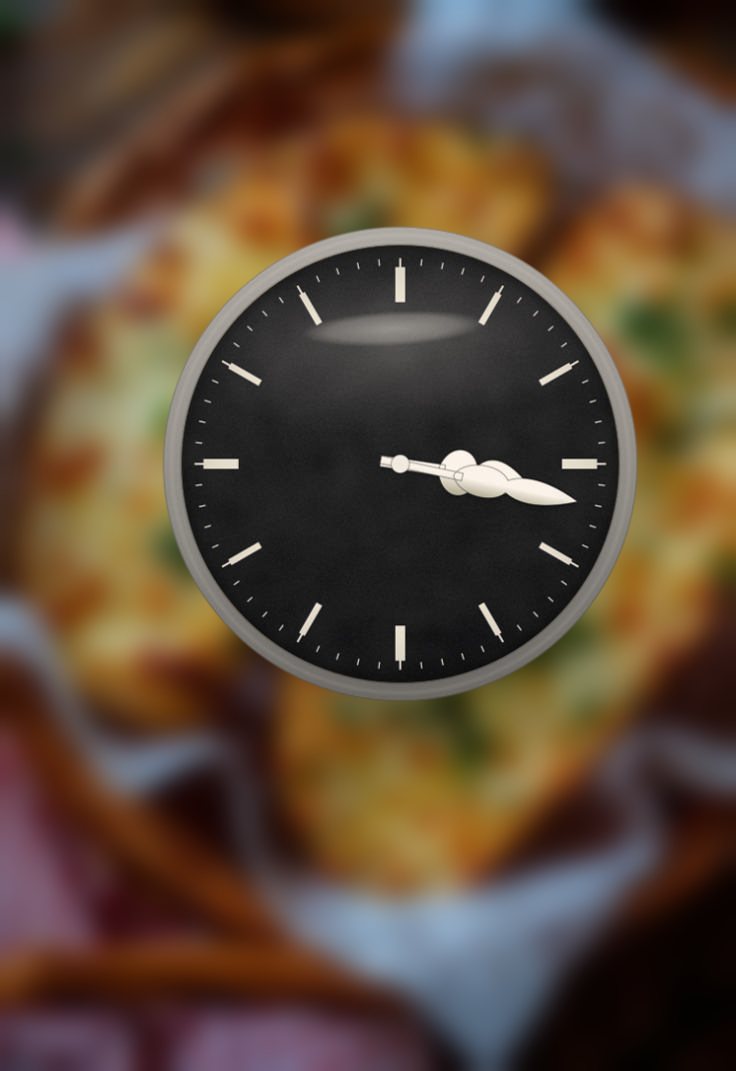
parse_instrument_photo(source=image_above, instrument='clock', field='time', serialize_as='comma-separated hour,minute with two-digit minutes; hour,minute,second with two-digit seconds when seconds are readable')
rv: 3,17
